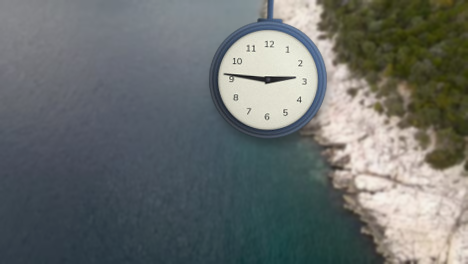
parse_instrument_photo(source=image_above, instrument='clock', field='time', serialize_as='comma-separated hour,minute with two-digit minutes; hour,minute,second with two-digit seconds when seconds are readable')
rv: 2,46
